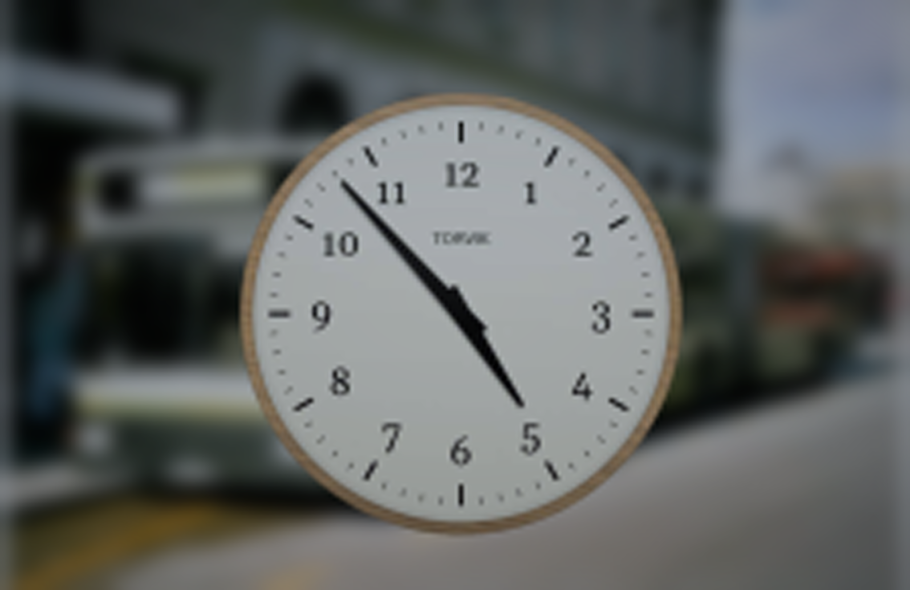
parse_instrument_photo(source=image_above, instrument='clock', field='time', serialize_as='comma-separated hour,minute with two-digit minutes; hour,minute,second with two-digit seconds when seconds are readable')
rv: 4,53
